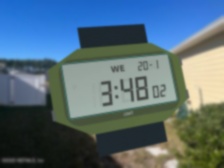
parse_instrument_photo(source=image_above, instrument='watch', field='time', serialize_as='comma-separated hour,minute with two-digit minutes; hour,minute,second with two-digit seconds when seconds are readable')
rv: 3,48,02
